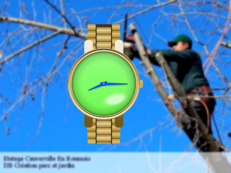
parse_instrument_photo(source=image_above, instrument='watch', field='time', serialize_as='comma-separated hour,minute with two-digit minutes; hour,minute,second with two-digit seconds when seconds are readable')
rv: 8,15
